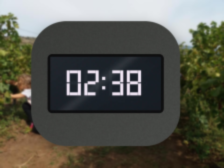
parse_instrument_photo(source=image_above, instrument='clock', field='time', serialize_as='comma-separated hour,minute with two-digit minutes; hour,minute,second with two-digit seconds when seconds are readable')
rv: 2,38
